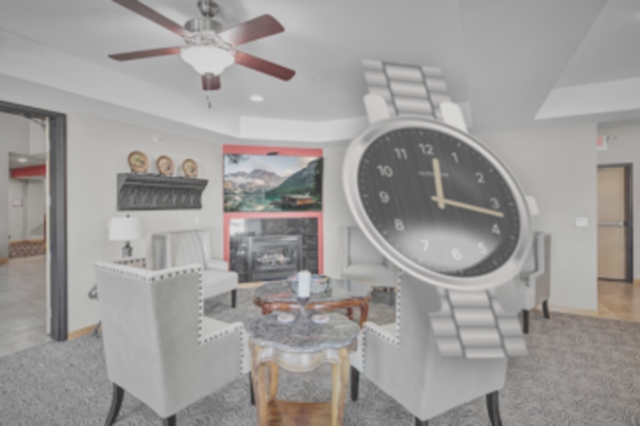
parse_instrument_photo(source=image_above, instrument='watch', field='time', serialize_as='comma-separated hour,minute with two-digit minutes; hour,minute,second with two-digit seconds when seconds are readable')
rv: 12,17
